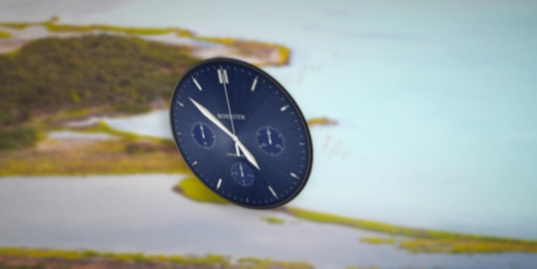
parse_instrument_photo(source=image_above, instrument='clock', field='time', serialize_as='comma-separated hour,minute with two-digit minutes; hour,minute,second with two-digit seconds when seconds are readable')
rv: 4,52
